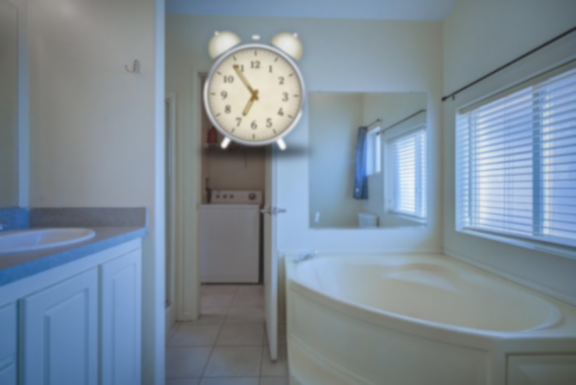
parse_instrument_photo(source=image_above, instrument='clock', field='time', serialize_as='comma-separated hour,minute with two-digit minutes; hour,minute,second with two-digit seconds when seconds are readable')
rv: 6,54
